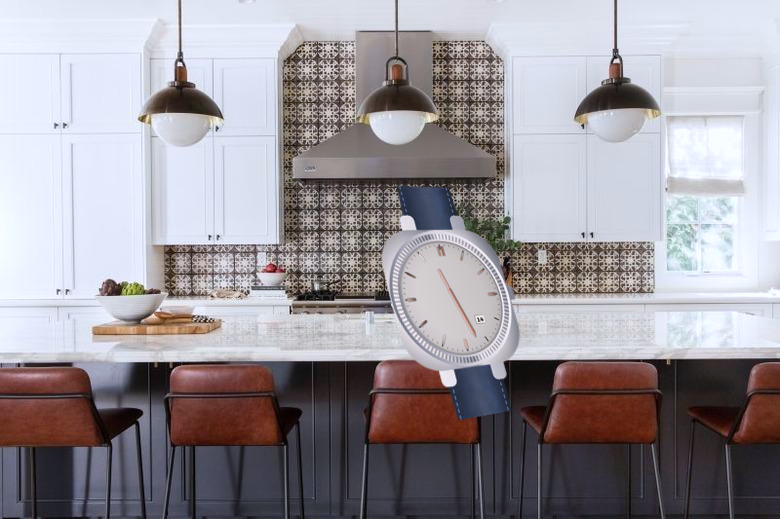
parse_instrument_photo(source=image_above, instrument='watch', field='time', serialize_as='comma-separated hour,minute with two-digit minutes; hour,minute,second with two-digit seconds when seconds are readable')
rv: 11,27
